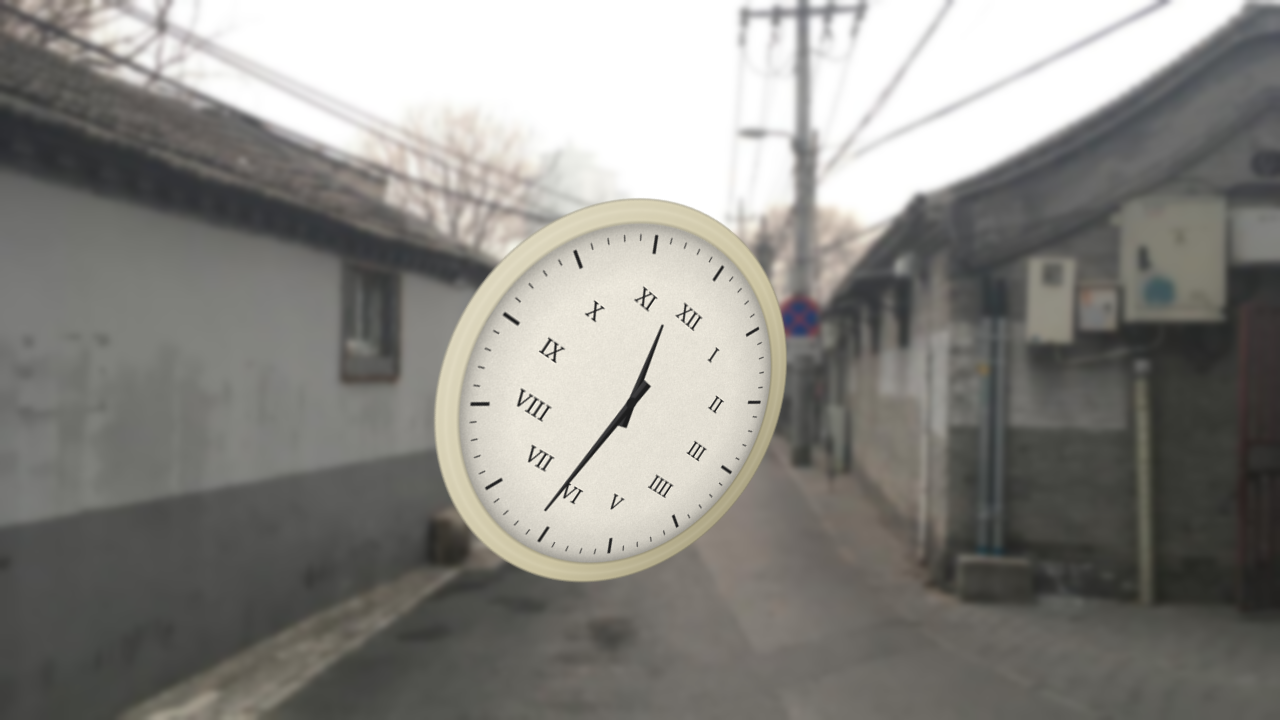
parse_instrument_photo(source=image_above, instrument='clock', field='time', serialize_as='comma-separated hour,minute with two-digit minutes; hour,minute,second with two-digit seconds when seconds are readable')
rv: 11,31
